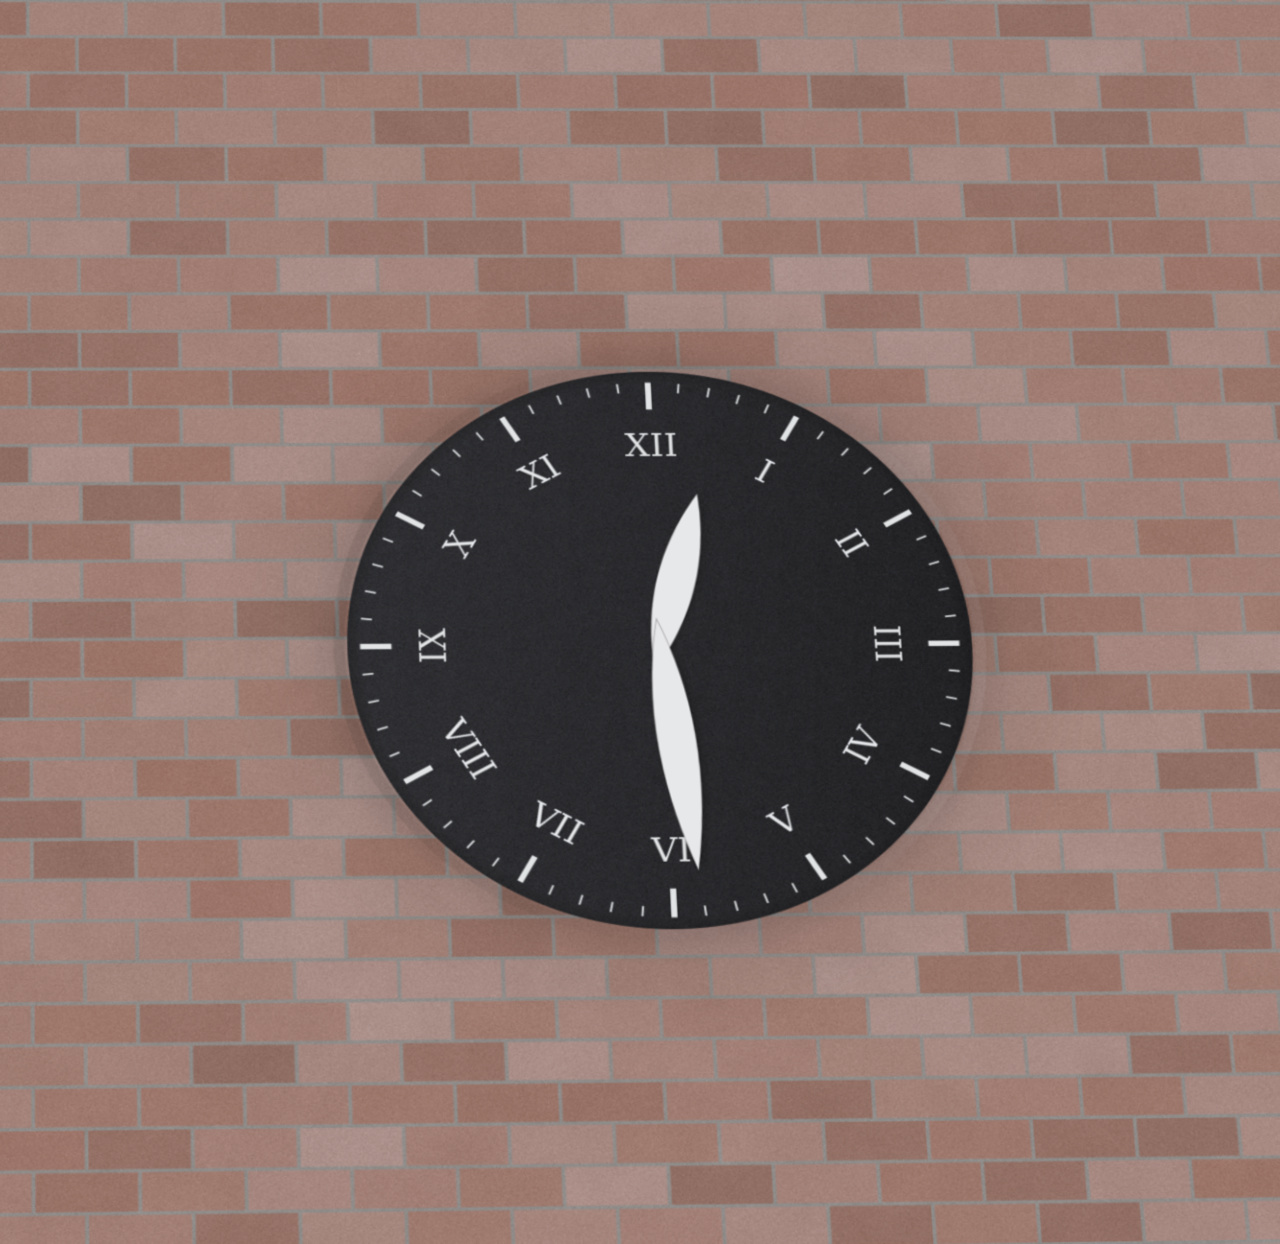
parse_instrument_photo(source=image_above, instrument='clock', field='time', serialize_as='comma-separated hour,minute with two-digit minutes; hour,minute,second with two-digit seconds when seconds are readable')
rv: 12,29
